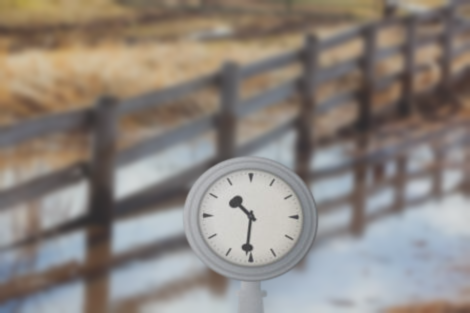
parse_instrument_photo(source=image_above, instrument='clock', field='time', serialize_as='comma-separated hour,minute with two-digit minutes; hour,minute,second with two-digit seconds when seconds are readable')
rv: 10,31
